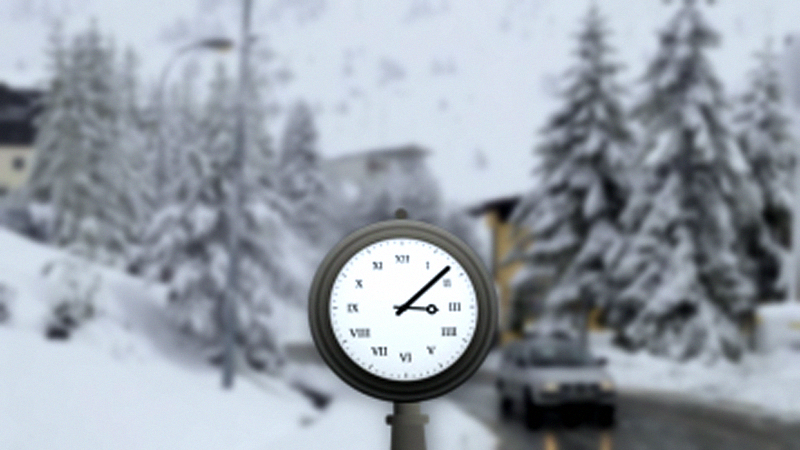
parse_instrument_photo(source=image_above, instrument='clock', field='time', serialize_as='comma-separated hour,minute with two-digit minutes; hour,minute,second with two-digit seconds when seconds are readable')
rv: 3,08
